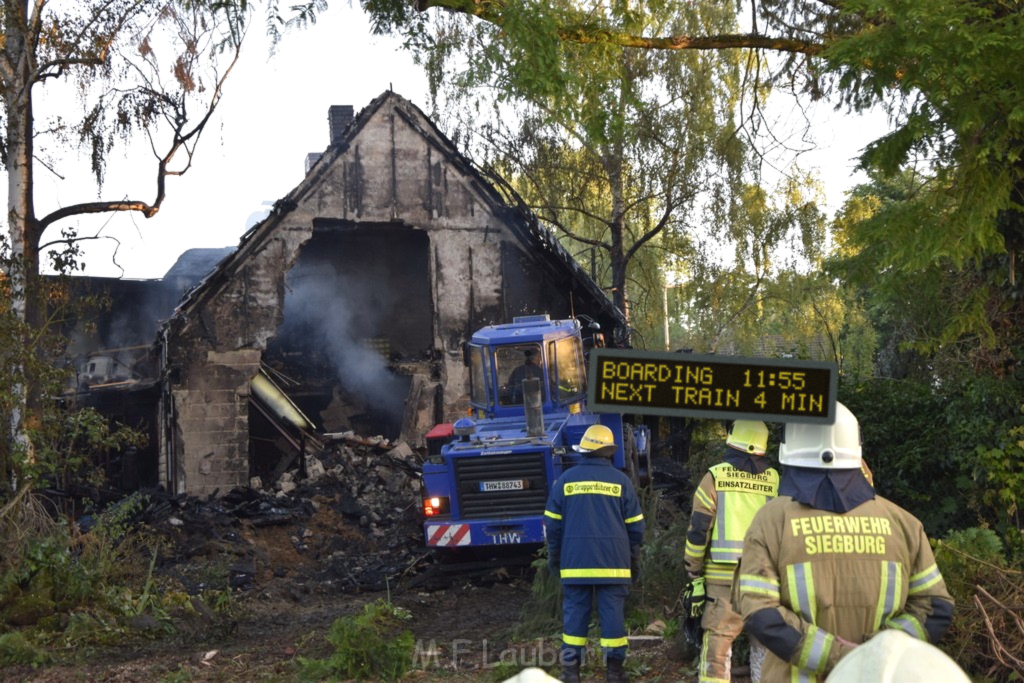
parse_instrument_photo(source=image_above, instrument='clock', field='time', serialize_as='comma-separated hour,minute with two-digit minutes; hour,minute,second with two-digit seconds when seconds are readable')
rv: 11,55
